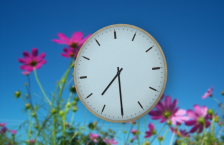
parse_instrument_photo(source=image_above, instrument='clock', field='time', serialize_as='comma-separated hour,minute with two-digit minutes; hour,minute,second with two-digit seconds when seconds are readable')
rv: 7,30
